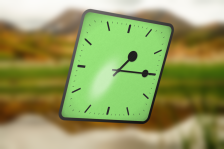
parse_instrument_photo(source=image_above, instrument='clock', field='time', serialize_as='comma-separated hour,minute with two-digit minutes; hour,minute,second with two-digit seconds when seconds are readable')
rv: 1,15
